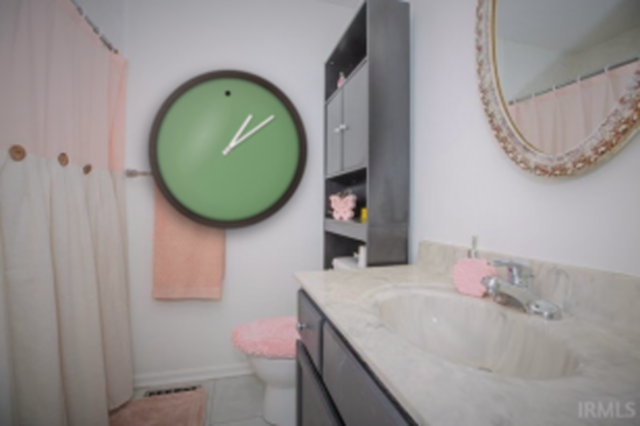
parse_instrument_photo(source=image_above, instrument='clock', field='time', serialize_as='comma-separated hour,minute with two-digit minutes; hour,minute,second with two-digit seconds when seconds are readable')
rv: 1,09
